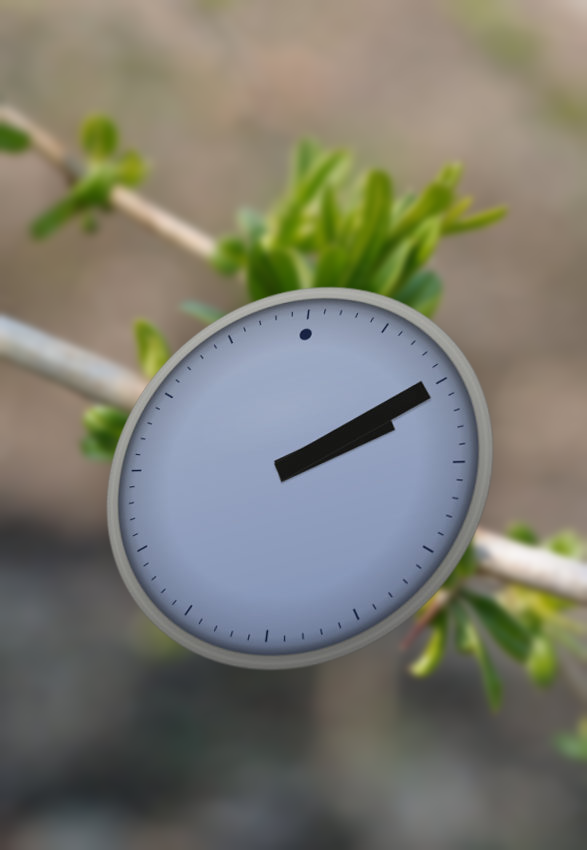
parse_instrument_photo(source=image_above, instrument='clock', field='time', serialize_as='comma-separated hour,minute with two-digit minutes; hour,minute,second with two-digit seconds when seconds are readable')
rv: 2,10
